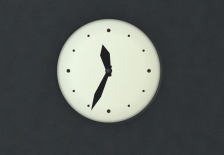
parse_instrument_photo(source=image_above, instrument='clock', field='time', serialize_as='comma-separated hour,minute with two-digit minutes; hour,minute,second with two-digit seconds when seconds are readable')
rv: 11,34
